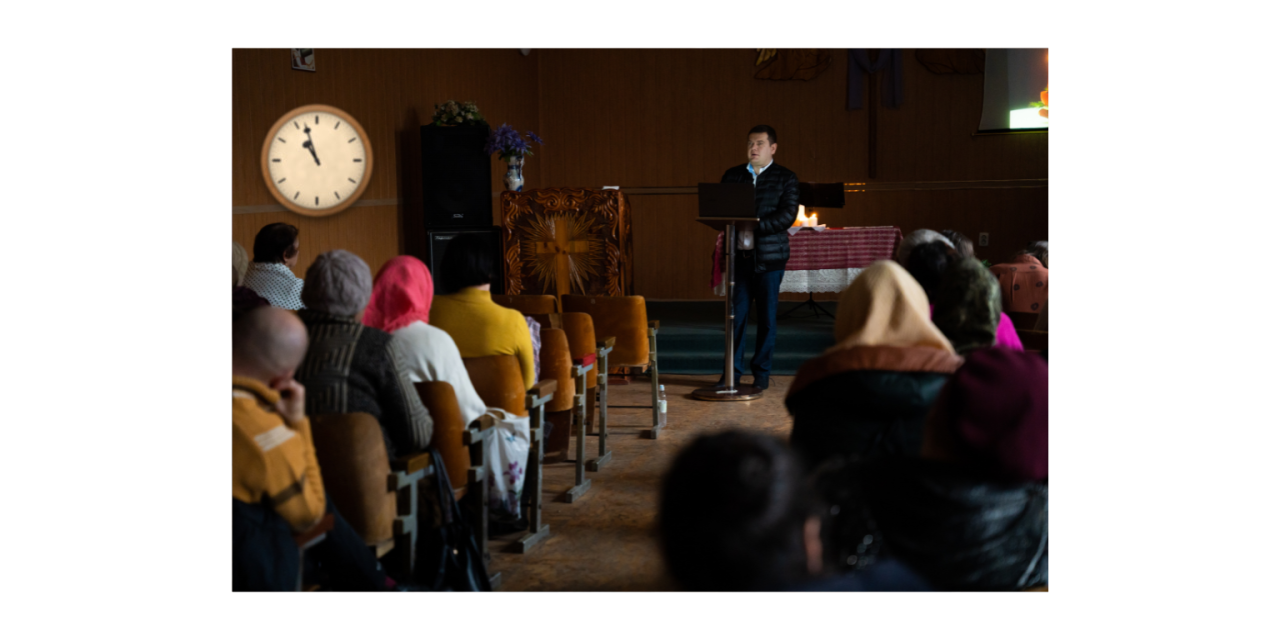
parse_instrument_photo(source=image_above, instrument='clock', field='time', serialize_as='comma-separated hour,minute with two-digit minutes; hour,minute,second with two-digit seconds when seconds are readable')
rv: 10,57
